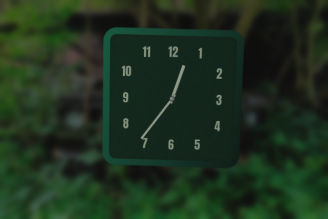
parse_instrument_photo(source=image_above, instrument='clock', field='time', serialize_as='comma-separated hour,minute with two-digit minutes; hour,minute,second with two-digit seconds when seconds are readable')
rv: 12,36
